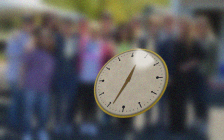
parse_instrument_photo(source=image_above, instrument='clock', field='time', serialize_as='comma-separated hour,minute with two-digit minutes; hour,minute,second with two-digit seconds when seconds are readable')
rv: 12,34
